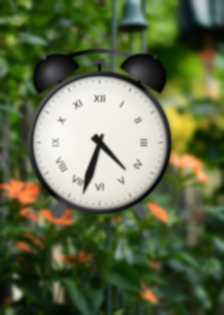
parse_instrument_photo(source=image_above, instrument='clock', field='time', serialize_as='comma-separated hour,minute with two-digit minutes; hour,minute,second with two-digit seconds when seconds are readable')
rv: 4,33
